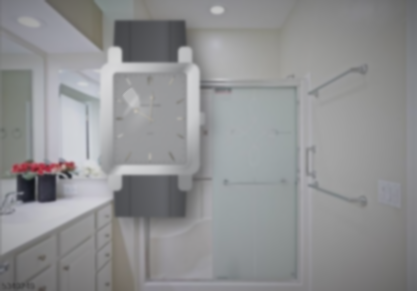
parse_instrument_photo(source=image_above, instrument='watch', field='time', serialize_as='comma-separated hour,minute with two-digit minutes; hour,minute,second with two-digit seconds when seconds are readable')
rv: 10,01
